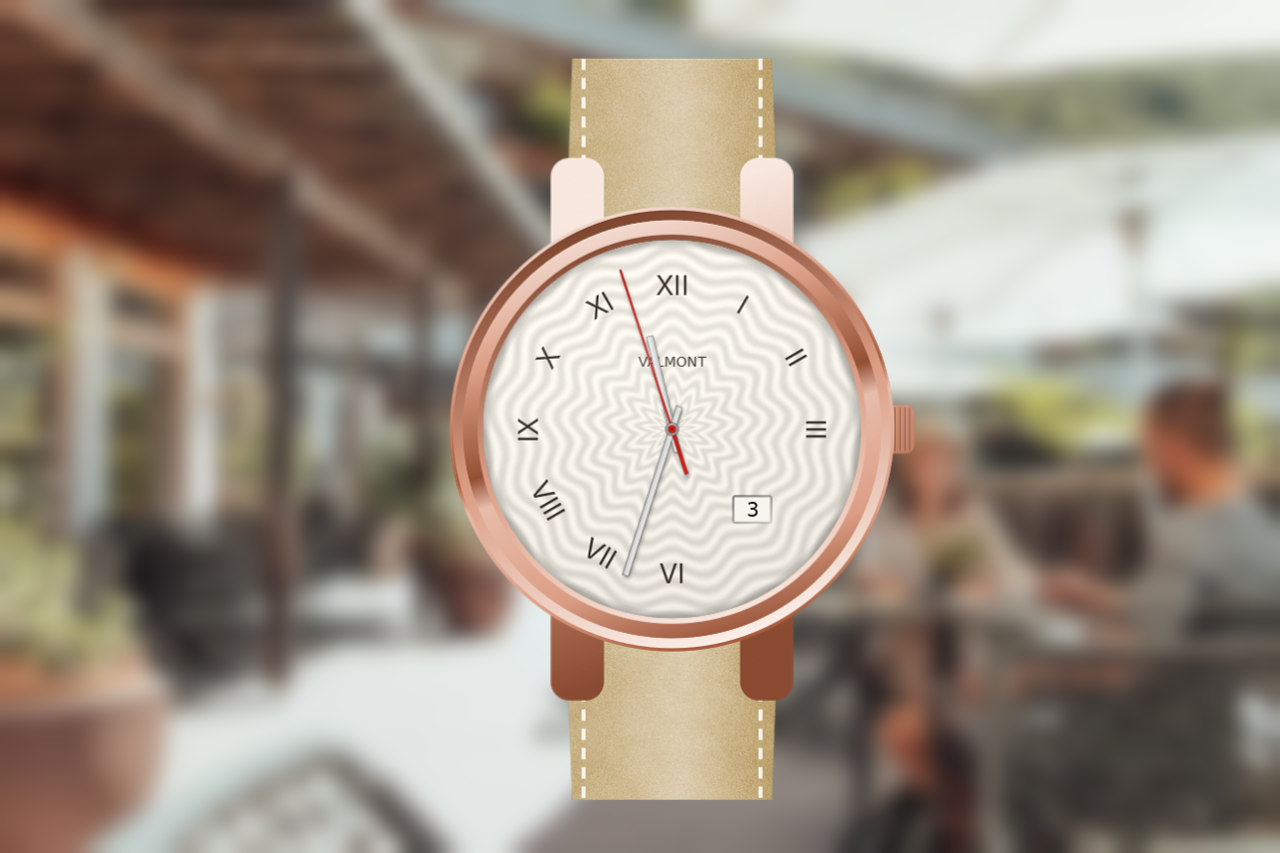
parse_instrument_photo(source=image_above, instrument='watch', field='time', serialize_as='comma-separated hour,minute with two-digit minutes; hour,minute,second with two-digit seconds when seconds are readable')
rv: 11,32,57
